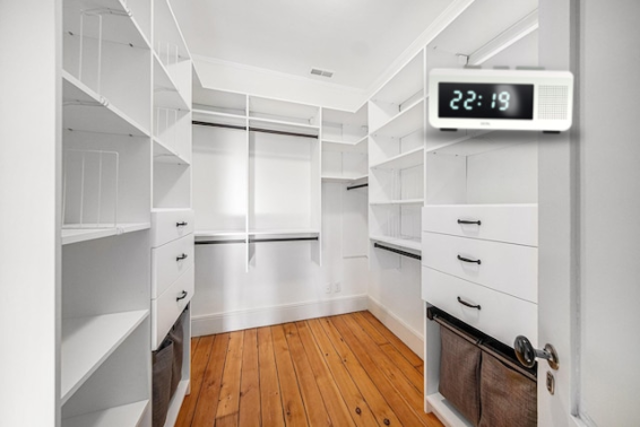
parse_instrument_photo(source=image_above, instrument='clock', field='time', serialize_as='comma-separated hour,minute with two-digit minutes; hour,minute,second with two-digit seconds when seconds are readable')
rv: 22,19
